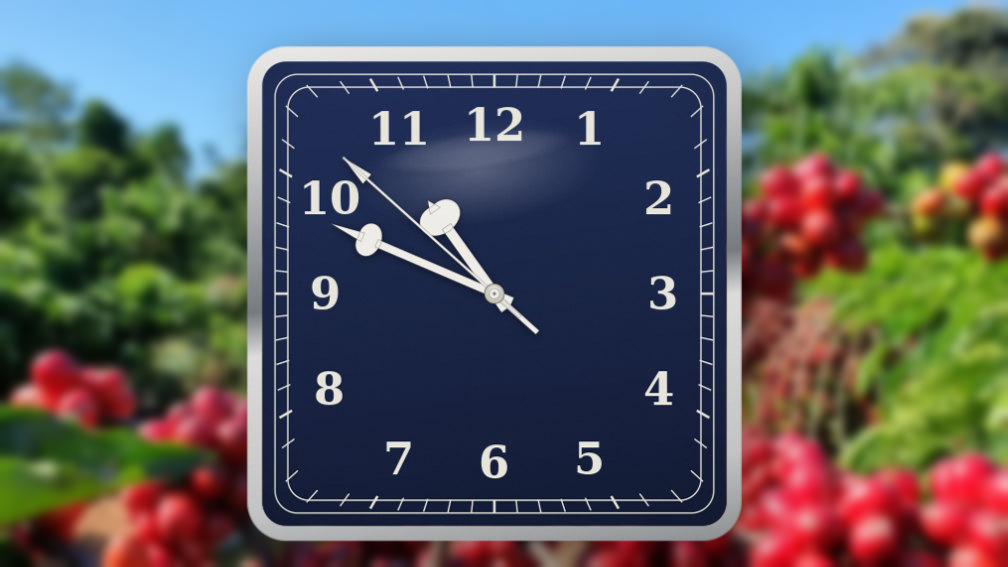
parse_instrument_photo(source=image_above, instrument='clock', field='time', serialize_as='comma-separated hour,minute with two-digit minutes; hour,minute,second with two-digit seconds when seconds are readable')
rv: 10,48,52
